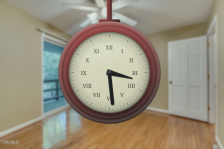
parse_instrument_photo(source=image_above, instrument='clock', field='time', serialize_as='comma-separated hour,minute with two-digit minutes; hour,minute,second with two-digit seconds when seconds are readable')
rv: 3,29
